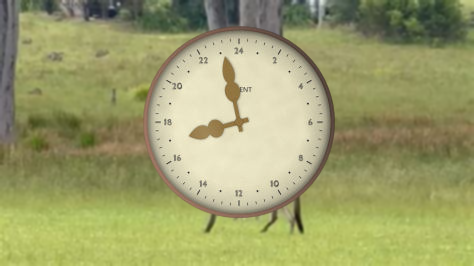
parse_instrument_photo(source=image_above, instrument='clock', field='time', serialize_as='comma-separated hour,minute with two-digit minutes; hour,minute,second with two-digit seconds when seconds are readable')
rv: 16,58
